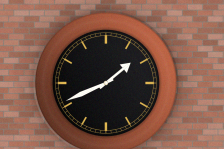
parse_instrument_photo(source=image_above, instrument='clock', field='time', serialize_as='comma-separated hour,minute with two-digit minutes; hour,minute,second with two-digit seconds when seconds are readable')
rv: 1,41
